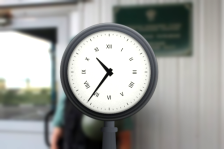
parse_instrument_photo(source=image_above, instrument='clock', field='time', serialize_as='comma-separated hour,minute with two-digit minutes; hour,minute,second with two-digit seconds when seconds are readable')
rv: 10,36
